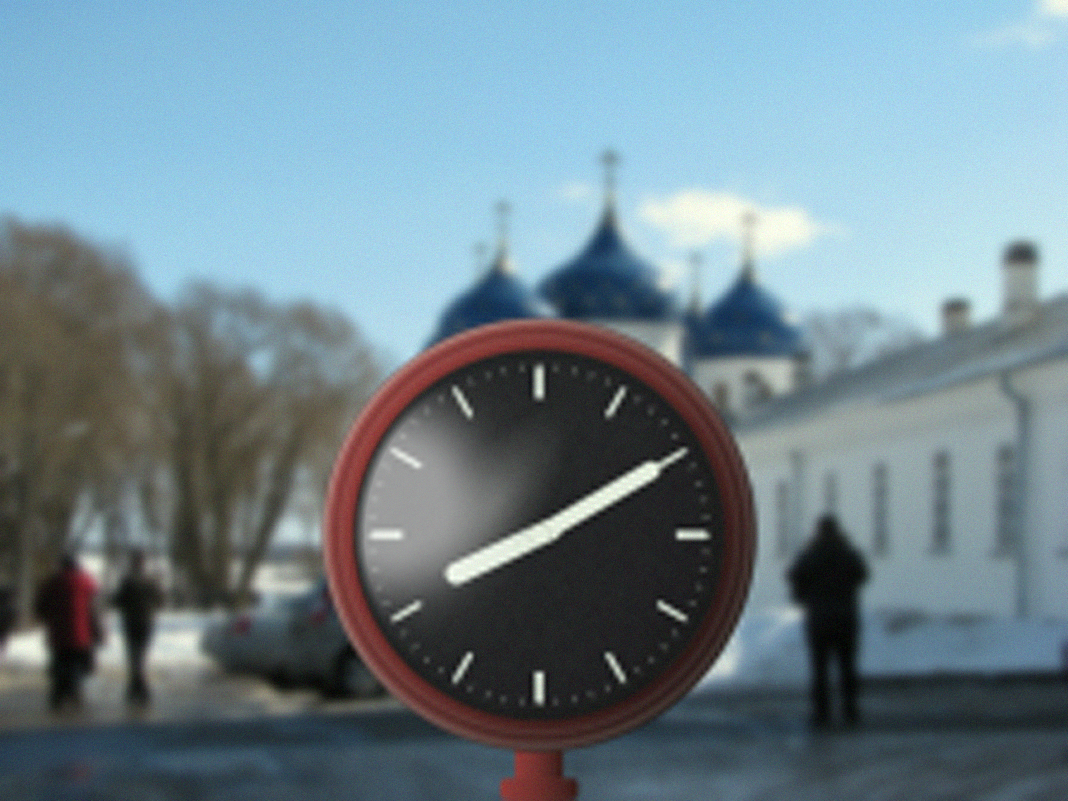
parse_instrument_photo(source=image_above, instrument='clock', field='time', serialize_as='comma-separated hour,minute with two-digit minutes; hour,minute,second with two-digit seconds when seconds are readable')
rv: 8,10
